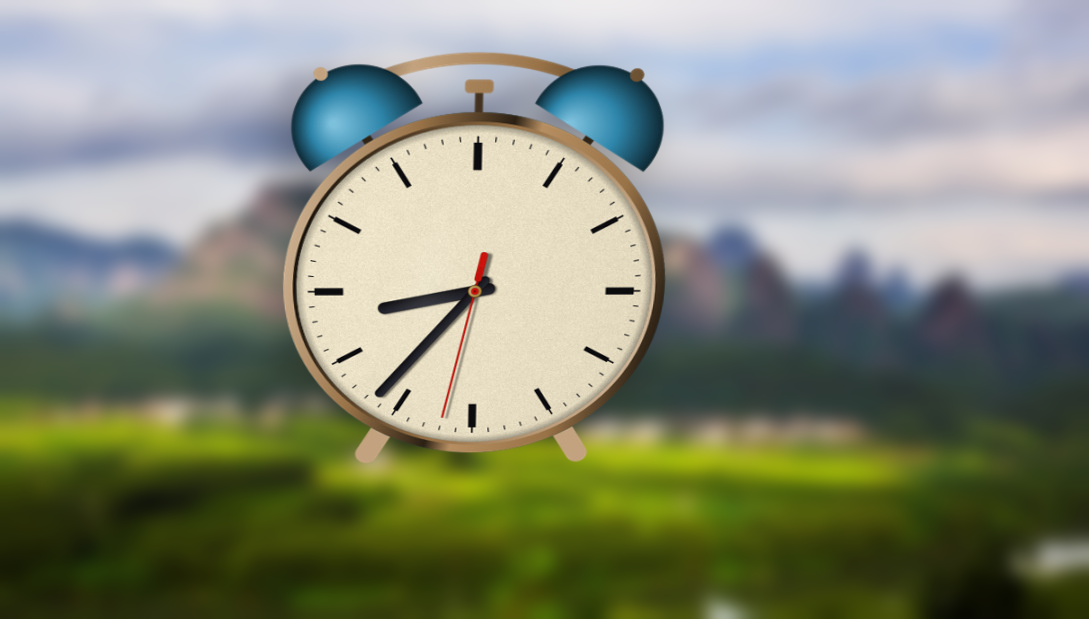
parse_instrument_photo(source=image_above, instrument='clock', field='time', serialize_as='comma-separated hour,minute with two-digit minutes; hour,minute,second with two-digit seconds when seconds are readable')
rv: 8,36,32
